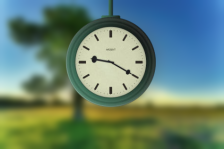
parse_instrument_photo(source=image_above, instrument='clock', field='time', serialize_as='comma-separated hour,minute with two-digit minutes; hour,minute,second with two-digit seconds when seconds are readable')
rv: 9,20
